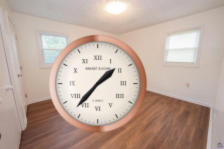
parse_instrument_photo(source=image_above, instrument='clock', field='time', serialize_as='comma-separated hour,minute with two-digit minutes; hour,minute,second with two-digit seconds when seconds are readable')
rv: 1,37
